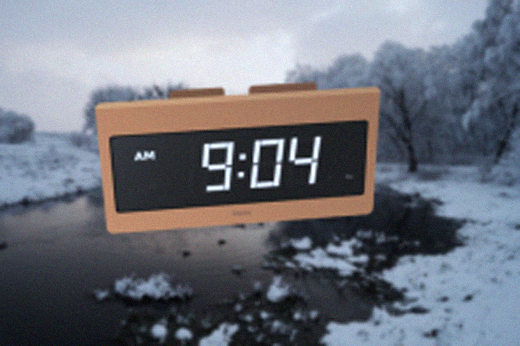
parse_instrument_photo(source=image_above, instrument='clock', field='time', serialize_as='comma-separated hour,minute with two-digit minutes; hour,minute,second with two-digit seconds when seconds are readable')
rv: 9,04
